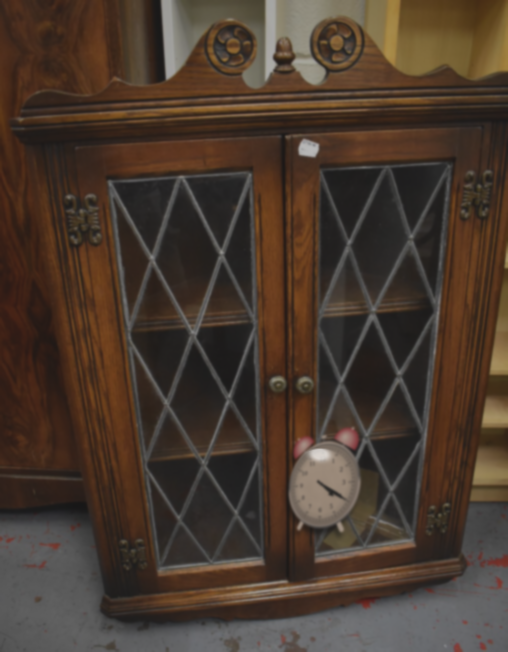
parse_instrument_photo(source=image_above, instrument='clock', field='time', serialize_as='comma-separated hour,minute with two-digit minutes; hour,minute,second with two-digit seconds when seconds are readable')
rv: 4,20
